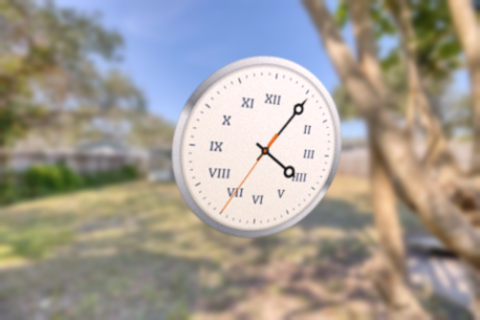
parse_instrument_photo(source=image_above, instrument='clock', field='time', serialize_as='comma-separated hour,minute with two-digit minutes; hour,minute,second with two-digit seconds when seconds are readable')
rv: 4,05,35
